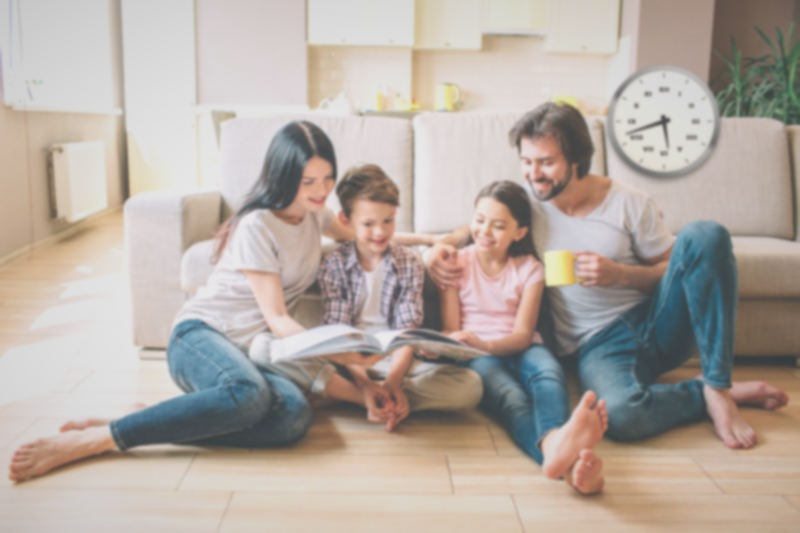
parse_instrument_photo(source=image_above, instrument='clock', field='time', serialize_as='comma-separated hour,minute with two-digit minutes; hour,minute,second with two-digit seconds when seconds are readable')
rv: 5,42
